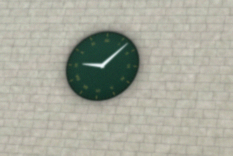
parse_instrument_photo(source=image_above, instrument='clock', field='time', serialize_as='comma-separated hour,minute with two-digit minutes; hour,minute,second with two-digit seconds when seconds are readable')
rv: 9,07
